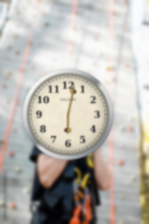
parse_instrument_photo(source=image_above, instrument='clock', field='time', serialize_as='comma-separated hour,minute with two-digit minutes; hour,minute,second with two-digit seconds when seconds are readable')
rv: 6,02
